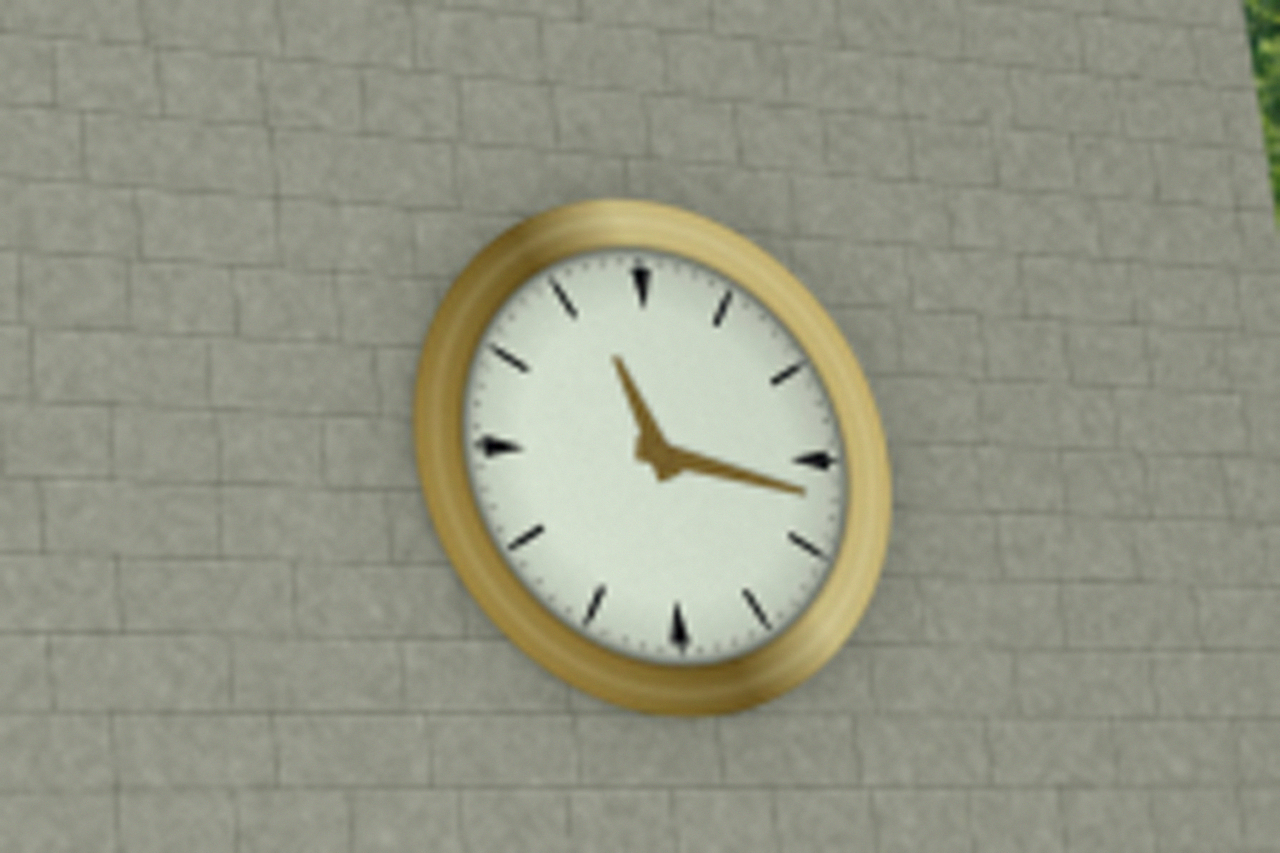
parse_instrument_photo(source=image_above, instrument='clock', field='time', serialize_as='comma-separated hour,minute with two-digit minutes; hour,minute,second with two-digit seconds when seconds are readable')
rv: 11,17
